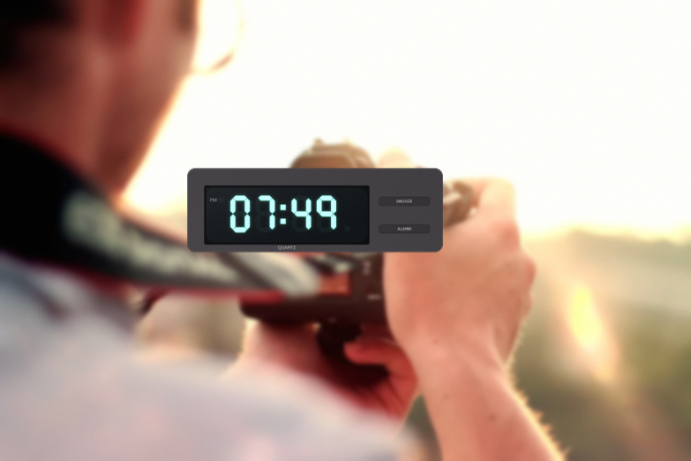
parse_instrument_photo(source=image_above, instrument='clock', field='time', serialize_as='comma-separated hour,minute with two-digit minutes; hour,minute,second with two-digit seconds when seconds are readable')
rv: 7,49
